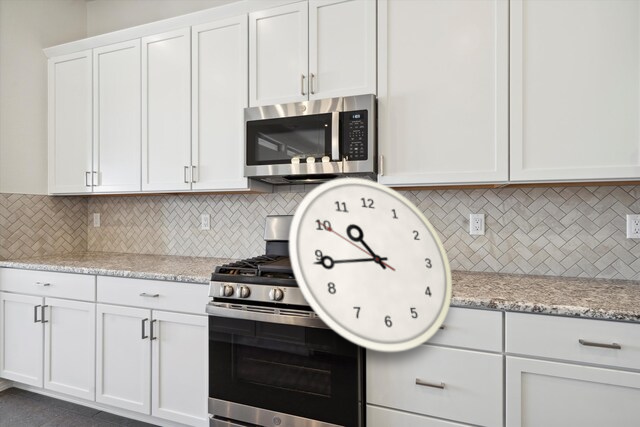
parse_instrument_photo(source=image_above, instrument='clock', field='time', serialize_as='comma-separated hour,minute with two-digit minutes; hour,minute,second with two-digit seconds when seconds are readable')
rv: 10,43,50
